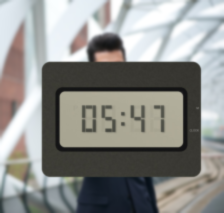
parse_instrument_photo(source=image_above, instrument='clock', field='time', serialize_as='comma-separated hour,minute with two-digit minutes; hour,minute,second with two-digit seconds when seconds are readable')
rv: 5,47
